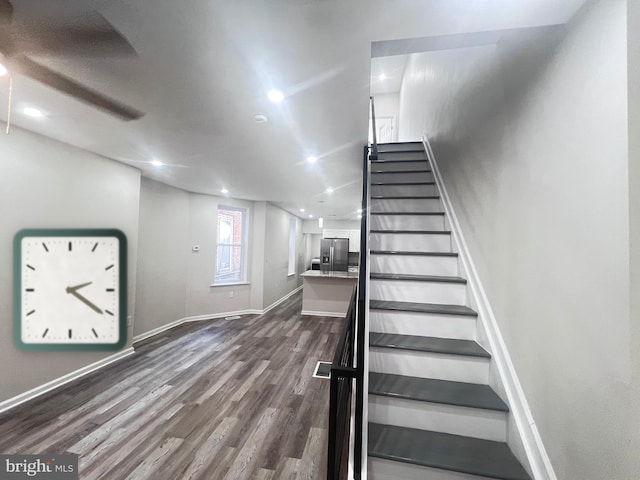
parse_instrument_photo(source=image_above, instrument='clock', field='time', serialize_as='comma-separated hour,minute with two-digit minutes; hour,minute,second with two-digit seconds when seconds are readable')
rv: 2,21
